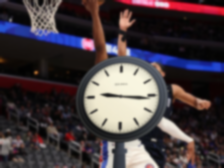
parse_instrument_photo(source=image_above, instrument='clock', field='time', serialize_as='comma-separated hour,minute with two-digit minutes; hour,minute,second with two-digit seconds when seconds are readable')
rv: 9,16
